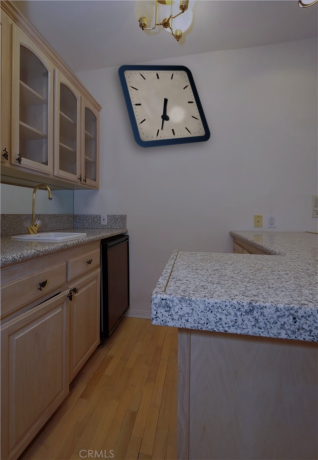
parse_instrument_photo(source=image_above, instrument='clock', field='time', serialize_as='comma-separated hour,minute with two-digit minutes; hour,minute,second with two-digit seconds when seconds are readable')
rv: 6,34
